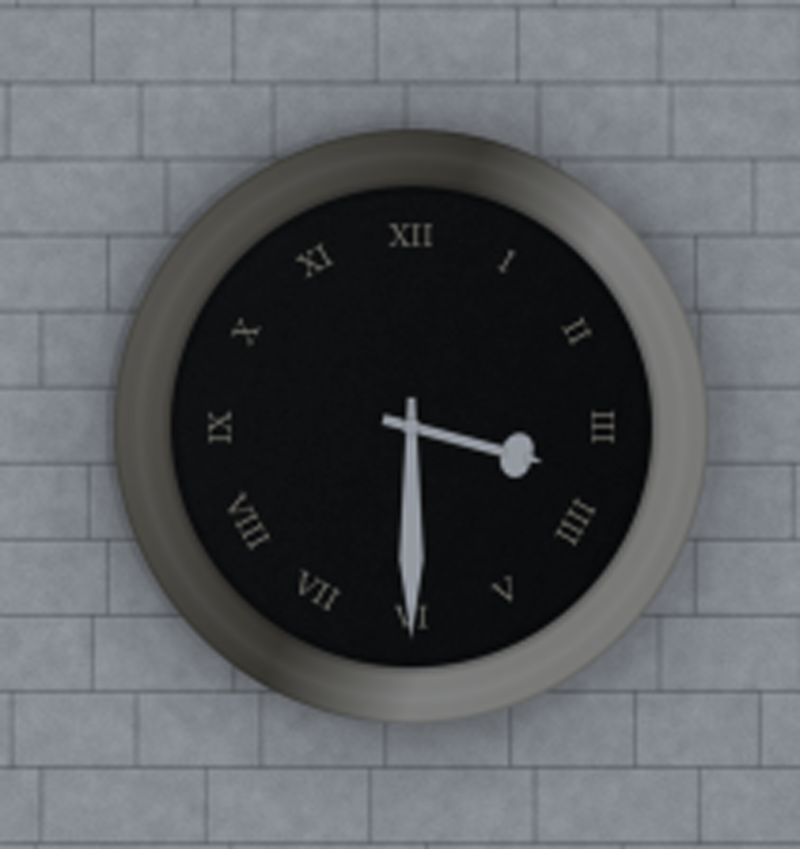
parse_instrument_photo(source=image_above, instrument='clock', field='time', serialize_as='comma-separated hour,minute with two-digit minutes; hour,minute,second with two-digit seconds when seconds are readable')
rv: 3,30
